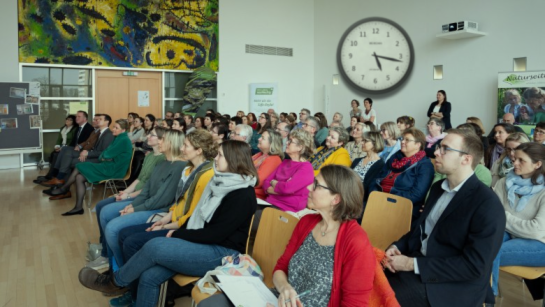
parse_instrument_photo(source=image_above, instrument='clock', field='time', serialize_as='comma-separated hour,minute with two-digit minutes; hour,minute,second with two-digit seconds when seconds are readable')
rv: 5,17
